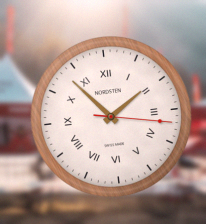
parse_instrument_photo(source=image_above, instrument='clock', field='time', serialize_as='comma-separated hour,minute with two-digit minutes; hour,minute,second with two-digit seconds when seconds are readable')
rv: 1,53,17
